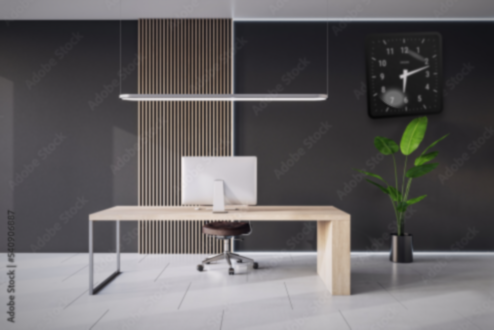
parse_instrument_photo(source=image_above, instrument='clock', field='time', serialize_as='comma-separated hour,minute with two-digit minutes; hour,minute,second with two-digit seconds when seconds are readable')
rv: 6,12
